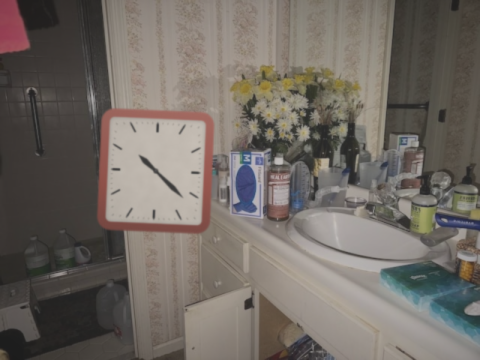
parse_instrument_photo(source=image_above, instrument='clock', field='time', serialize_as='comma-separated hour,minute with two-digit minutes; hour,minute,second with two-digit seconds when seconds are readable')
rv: 10,22
